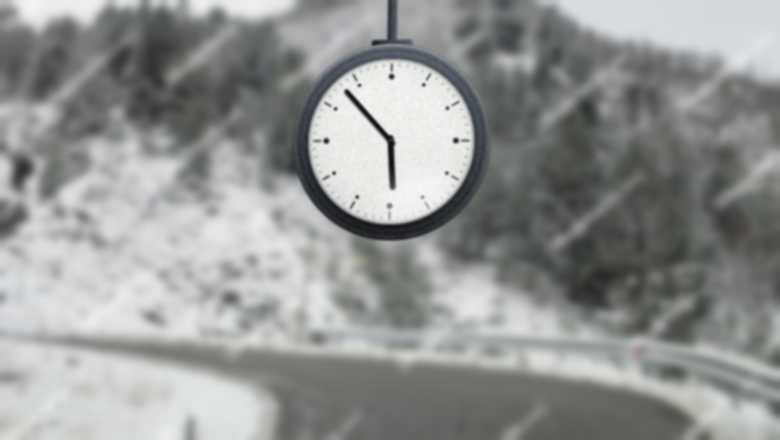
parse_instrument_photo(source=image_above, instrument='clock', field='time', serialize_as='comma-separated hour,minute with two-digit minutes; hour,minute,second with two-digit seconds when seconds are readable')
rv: 5,53
